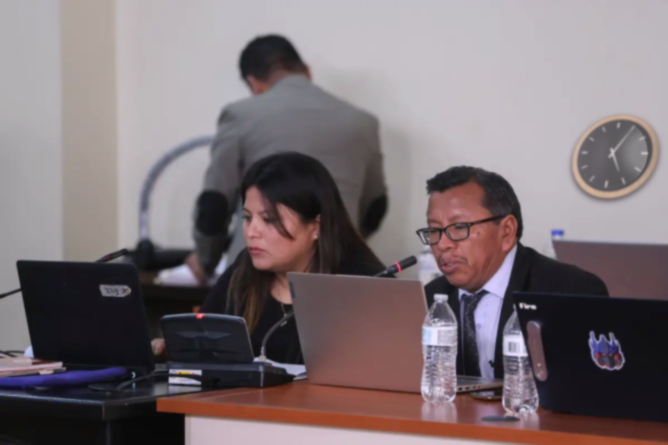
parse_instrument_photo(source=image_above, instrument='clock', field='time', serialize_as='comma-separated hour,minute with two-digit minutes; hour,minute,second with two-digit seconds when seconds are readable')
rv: 5,05
